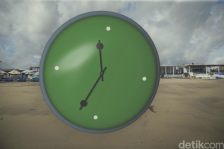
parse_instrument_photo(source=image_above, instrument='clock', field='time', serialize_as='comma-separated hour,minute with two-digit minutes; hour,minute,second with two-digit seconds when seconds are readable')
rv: 11,34
